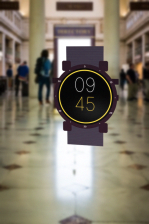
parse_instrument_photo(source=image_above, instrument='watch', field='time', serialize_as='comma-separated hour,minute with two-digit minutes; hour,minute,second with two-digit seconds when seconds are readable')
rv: 9,45
